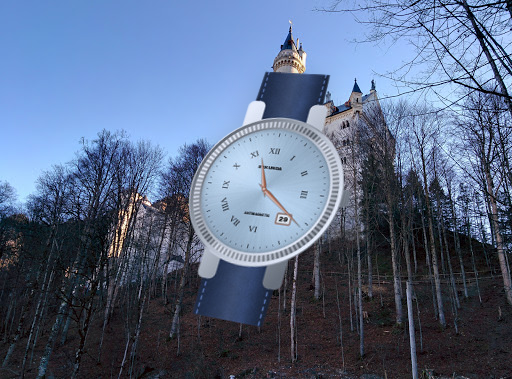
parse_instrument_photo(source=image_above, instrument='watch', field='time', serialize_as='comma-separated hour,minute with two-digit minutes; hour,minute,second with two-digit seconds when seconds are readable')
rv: 11,21
